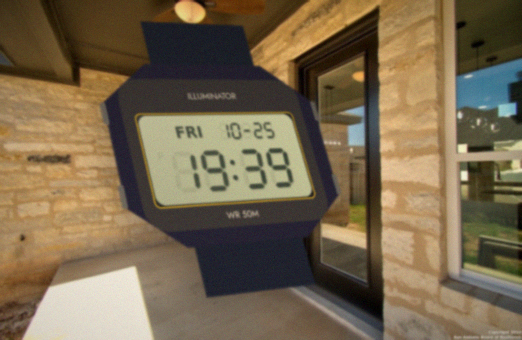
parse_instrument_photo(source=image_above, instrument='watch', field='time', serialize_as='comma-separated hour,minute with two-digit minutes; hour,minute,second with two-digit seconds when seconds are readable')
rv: 19,39
